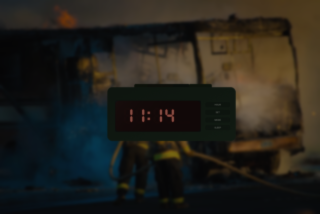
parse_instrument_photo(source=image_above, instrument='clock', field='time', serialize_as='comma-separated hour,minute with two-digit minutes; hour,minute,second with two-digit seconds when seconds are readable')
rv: 11,14
